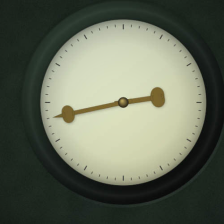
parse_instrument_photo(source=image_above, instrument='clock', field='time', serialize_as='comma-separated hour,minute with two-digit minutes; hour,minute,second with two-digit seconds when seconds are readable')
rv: 2,43
